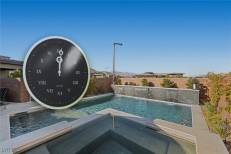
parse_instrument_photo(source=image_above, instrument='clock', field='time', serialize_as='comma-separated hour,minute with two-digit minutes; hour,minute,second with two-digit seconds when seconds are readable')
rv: 12,01
